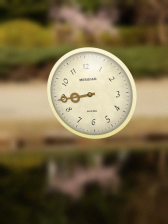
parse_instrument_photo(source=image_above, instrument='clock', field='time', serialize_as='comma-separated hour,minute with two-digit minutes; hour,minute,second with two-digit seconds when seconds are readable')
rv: 8,44
